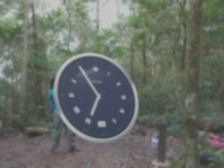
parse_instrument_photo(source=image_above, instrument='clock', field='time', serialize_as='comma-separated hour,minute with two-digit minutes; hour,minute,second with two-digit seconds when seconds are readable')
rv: 6,55
